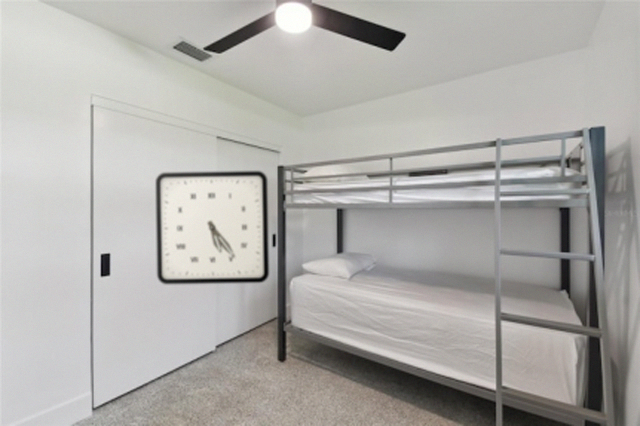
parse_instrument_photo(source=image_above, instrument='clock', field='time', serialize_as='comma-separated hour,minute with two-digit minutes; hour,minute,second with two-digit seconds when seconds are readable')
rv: 5,24
